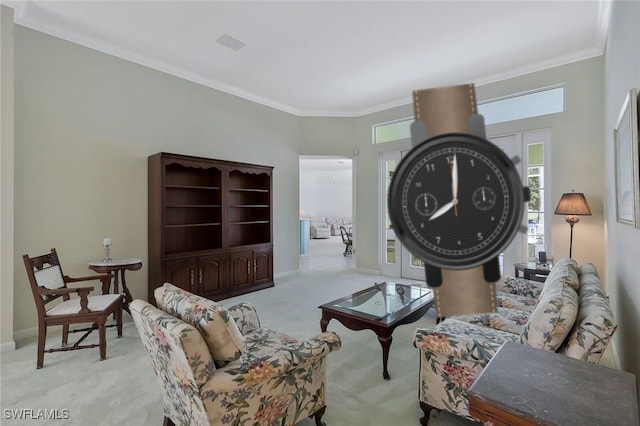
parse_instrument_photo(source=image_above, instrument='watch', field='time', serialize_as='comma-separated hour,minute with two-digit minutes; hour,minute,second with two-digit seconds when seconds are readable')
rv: 8,01
